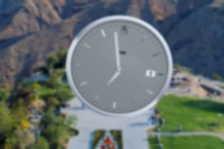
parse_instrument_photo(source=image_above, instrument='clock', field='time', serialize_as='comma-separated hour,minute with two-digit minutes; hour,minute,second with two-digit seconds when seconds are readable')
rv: 6,58
